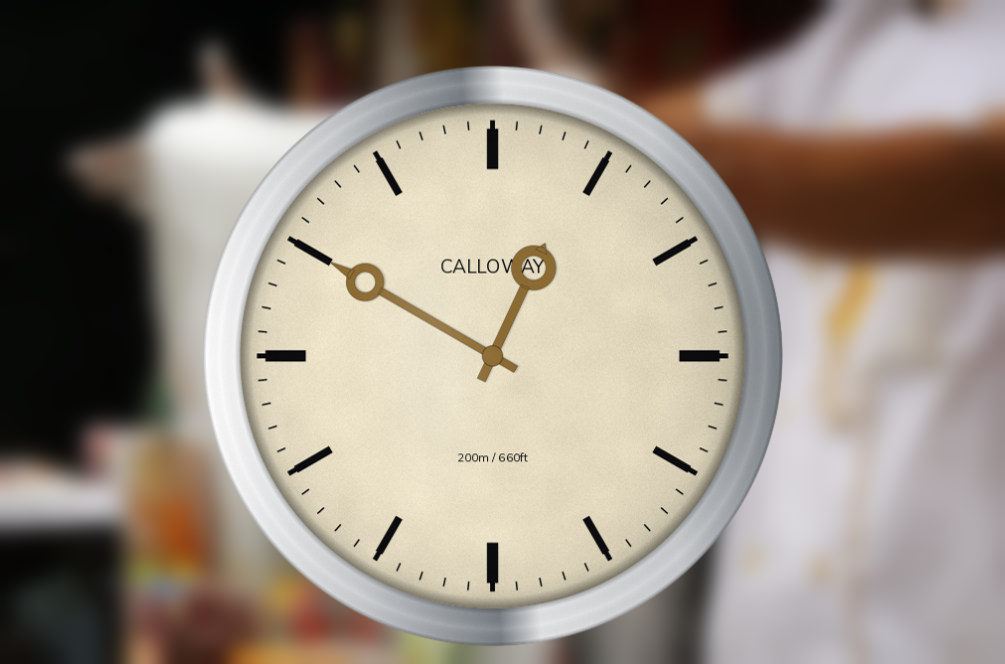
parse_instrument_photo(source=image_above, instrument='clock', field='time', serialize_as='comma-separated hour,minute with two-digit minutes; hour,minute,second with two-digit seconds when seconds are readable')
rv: 12,50
